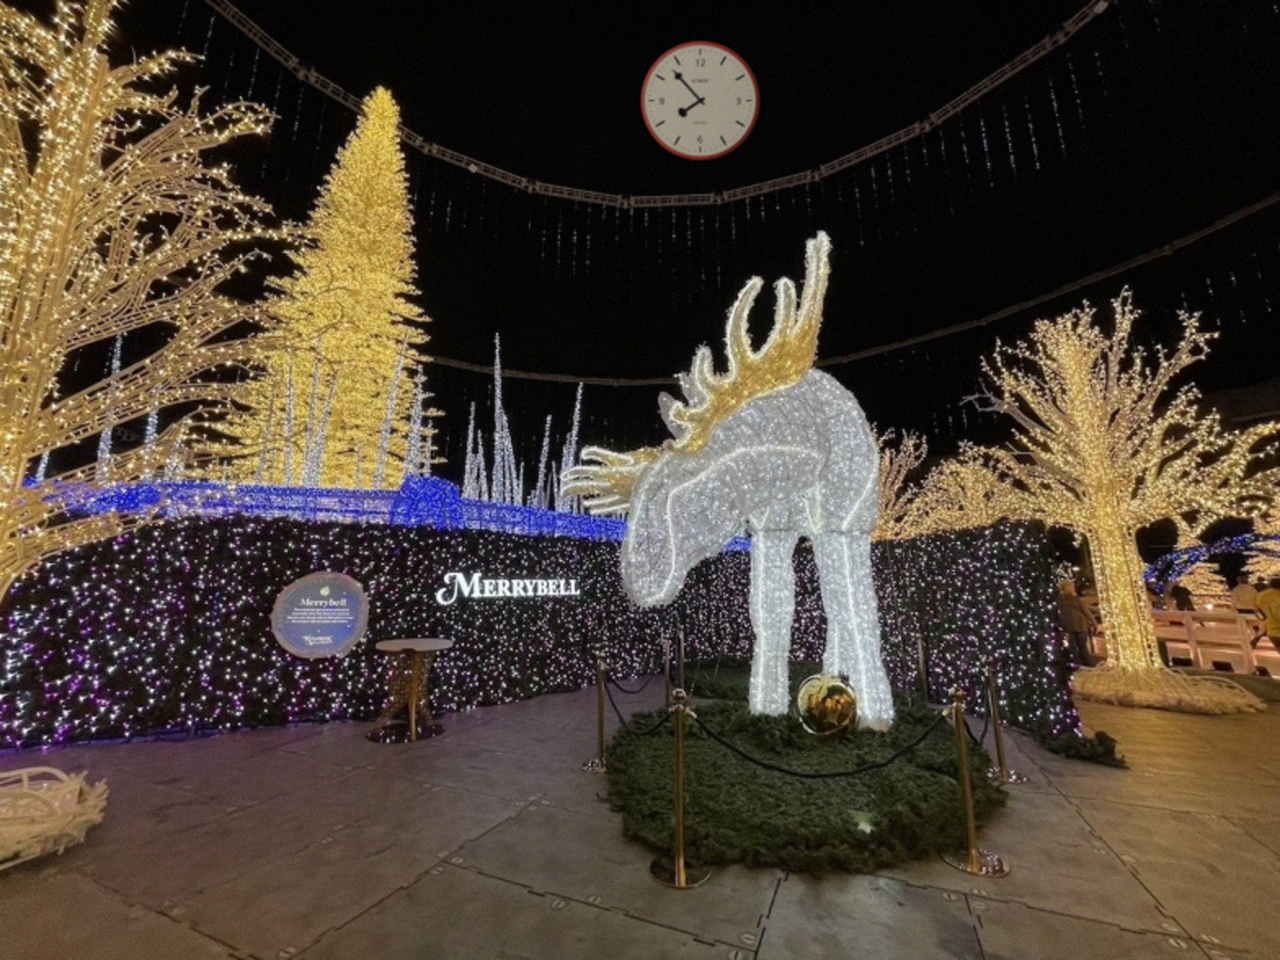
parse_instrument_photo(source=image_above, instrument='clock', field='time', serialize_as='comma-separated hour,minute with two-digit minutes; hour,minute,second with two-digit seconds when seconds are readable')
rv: 7,53
